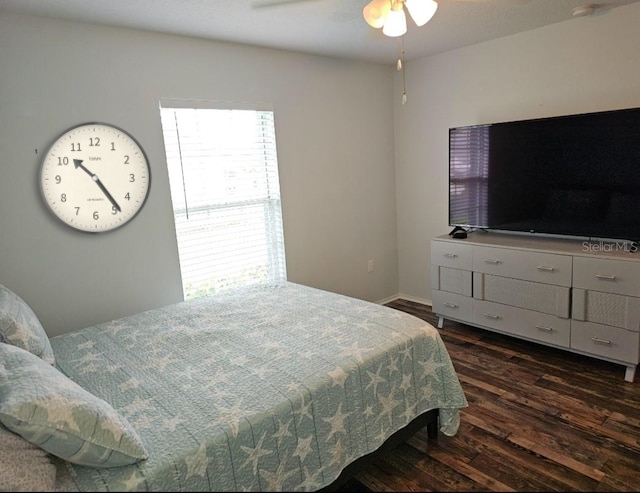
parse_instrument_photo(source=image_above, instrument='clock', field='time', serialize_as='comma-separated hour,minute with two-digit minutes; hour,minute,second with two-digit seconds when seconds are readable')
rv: 10,24
